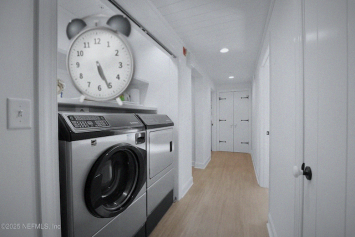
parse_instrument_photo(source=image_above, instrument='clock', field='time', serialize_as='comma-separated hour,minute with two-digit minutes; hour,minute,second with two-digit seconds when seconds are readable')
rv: 5,26
